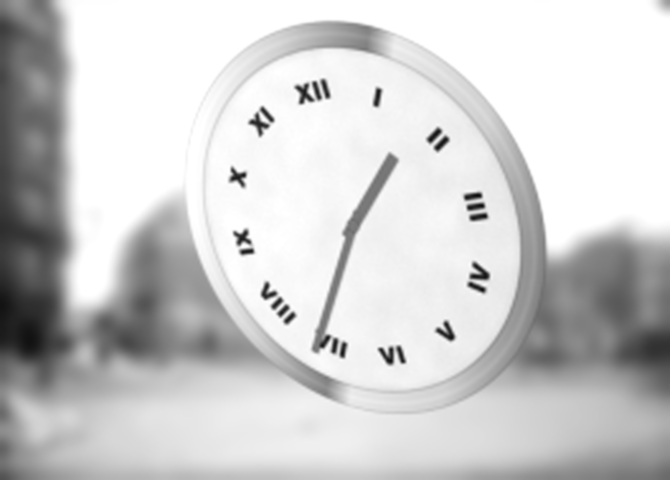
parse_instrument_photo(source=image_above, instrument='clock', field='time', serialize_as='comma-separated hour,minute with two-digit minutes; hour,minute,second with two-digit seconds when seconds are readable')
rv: 1,36
